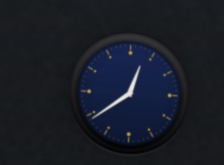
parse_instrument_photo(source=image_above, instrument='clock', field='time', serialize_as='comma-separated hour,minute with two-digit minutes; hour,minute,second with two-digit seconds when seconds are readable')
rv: 12,39
